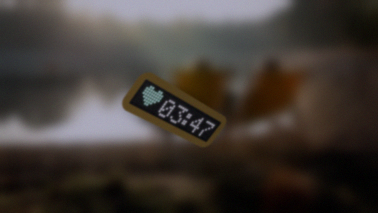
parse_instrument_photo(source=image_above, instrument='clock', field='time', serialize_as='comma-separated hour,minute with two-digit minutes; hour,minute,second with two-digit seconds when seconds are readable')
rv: 3,47
